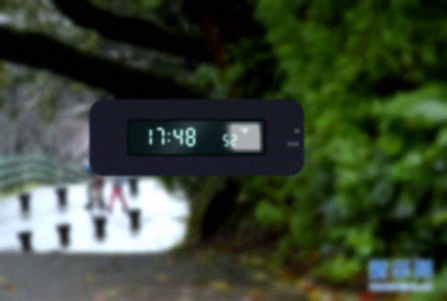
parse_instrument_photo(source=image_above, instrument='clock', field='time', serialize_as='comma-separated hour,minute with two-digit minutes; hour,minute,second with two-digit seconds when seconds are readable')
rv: 17,48
